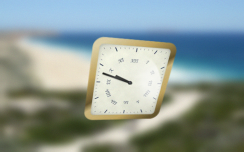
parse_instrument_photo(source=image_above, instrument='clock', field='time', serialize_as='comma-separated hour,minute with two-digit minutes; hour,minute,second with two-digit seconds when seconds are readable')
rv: 9,48
